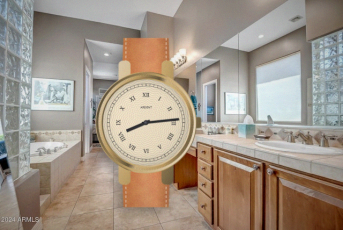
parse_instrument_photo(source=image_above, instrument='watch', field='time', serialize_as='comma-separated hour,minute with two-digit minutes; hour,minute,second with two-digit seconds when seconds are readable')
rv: 8,14
